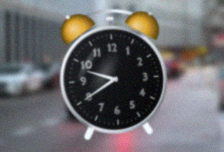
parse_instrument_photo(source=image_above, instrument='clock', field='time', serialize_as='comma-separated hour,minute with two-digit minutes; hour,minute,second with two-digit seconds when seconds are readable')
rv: 9,40
